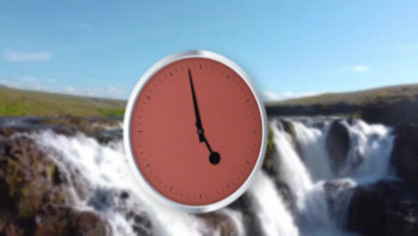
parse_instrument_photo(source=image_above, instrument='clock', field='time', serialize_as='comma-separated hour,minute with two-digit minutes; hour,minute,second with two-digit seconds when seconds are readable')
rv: 4,58
